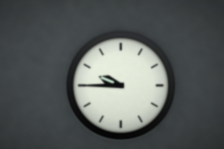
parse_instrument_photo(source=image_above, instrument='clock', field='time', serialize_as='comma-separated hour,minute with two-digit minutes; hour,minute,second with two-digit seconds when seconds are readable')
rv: 9,45
